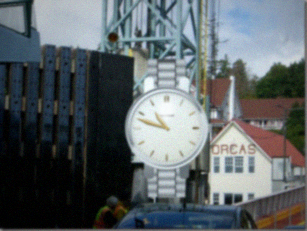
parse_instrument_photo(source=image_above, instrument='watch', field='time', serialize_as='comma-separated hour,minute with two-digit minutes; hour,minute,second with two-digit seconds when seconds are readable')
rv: 10,48
